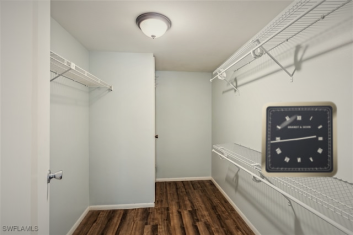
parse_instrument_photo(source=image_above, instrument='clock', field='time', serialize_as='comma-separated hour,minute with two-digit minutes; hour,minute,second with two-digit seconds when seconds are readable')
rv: 2,44
